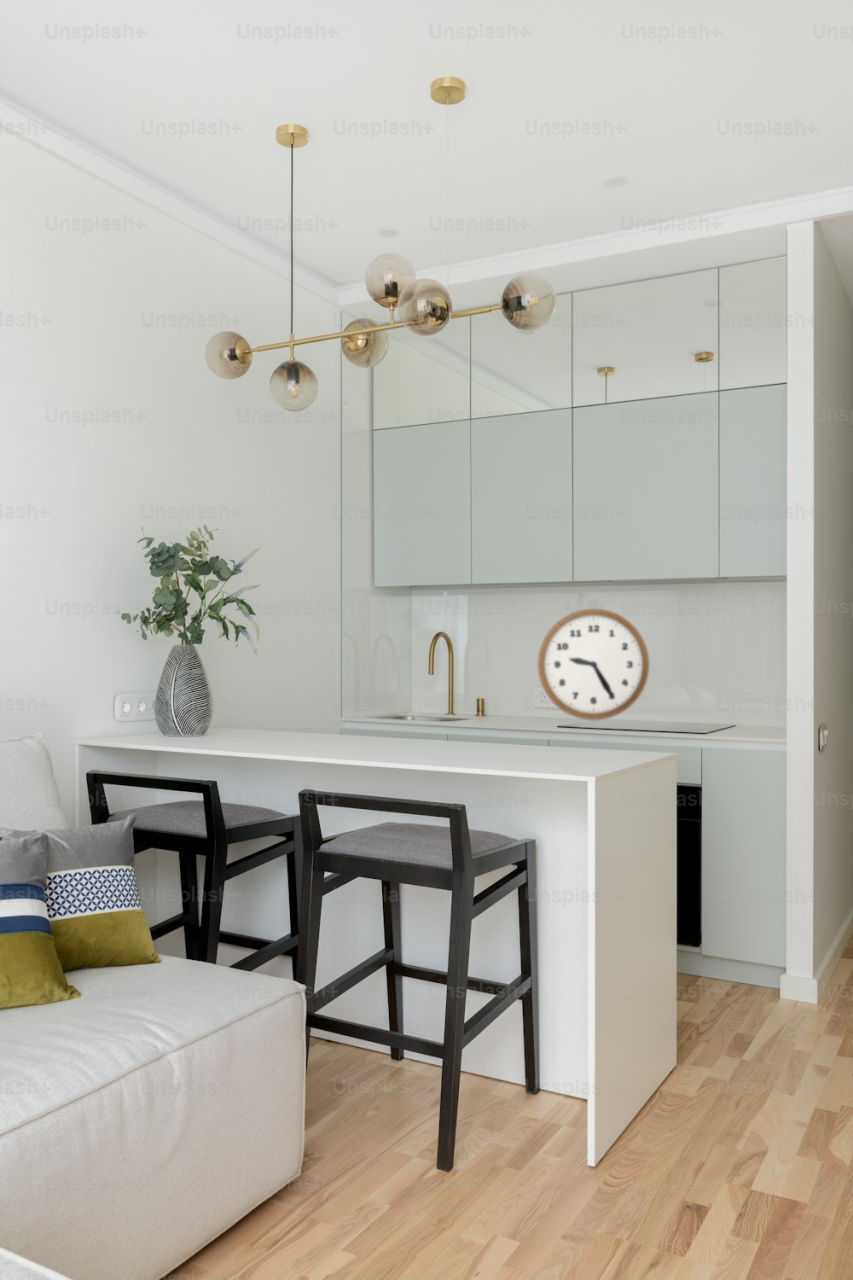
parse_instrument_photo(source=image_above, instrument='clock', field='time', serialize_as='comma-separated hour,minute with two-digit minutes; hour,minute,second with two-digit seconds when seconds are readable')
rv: 9,25
